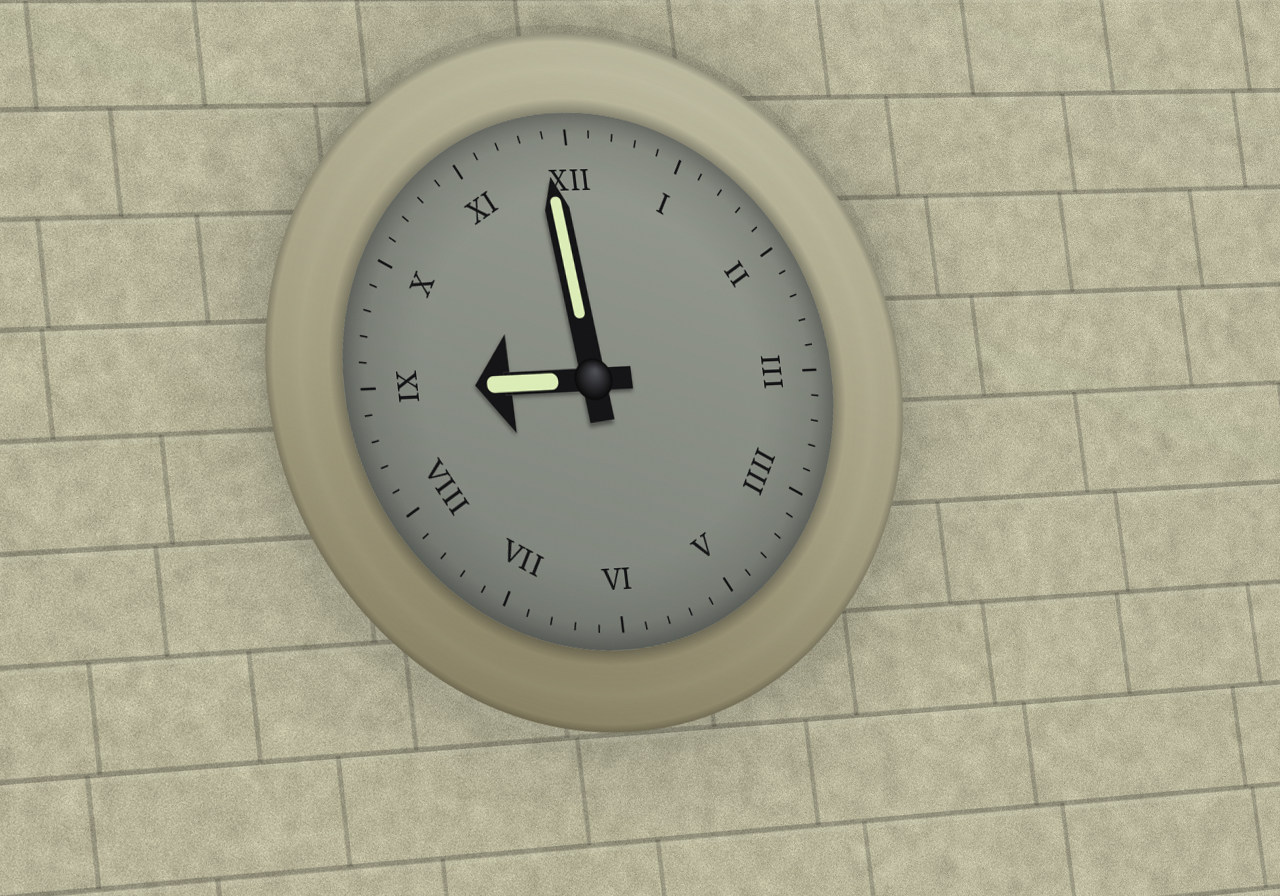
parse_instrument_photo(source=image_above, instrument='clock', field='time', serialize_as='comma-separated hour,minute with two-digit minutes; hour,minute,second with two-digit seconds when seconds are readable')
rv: 8,59
